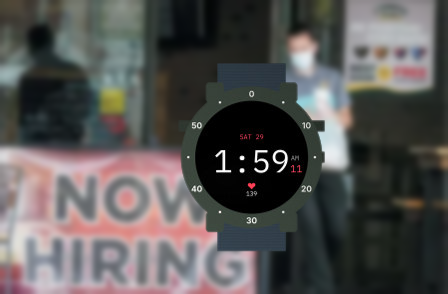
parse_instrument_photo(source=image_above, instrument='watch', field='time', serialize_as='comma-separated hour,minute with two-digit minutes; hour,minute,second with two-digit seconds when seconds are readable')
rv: 1,59,11
